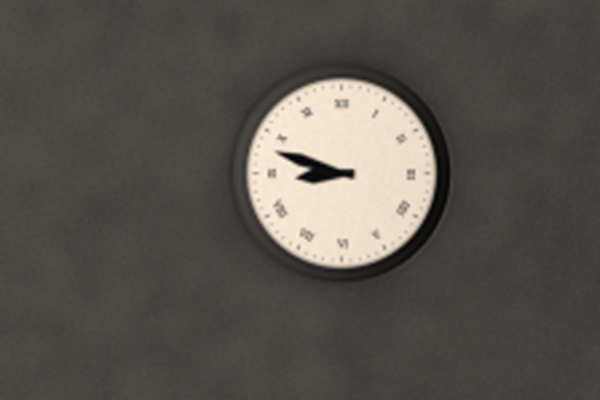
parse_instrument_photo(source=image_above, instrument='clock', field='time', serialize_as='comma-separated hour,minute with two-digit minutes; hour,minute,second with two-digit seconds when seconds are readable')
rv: 8,48
